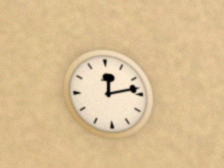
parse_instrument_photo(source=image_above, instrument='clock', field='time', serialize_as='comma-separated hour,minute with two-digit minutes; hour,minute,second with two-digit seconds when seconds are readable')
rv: 12,13
